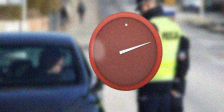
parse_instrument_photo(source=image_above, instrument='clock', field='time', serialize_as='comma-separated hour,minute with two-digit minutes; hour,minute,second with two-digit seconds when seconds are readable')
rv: 2,11
